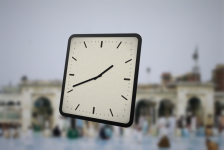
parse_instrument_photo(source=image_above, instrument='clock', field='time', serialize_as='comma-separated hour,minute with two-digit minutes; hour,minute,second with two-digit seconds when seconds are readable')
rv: 1,41
